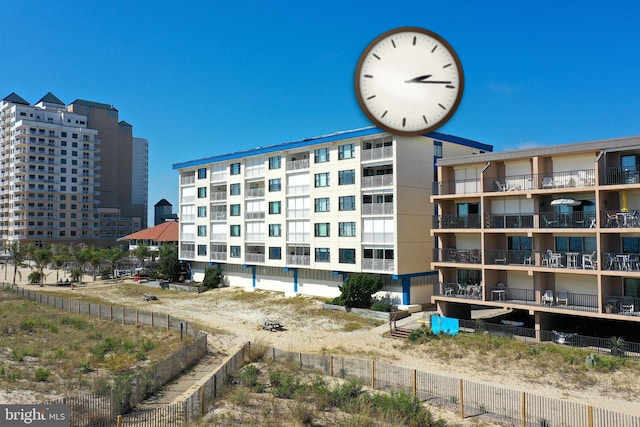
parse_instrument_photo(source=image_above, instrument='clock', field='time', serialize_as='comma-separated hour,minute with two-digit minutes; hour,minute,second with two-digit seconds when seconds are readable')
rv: 2,14
